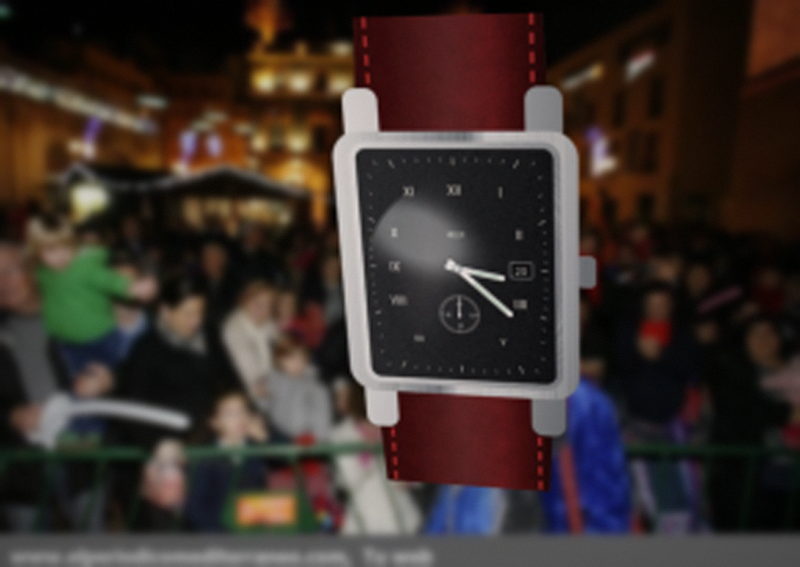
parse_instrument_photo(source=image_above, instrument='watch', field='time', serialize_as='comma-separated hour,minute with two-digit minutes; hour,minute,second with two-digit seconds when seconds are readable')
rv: 3,22
